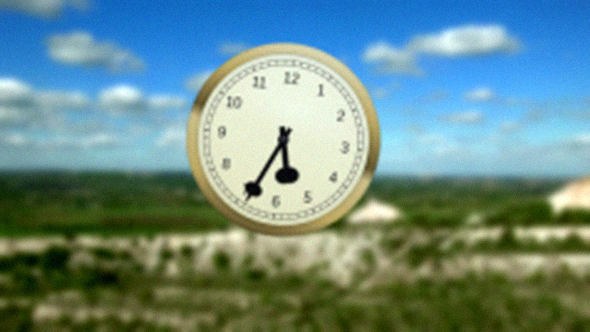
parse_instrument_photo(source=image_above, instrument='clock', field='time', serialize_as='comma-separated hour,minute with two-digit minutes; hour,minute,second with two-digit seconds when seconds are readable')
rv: 5,34
